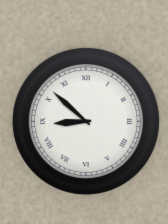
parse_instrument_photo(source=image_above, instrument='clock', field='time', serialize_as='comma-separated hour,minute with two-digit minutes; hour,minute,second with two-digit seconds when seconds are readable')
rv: 8,52
